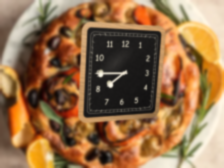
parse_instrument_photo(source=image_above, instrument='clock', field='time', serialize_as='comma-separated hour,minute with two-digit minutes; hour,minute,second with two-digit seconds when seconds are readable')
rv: 7,45
